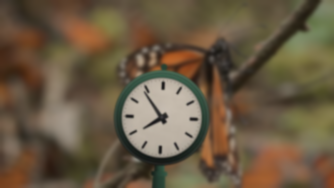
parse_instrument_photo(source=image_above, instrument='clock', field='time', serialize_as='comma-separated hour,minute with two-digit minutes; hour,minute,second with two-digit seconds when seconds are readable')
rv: 7,54
